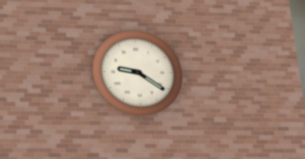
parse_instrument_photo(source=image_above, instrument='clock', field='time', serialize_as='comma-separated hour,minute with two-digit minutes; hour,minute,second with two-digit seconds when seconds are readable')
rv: 9,21
